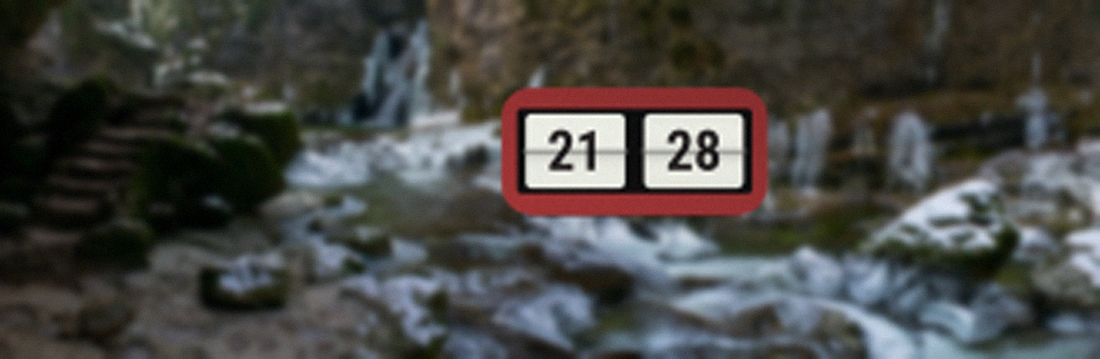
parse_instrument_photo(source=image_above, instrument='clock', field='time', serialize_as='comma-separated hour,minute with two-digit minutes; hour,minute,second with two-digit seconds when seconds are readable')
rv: 21,28
